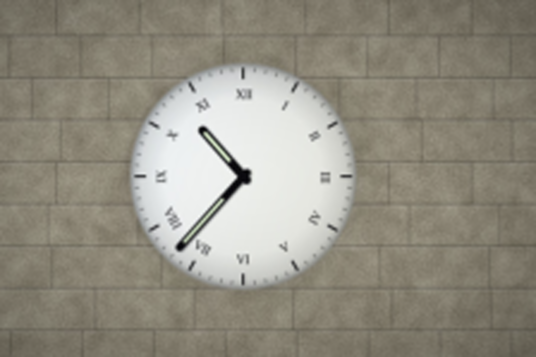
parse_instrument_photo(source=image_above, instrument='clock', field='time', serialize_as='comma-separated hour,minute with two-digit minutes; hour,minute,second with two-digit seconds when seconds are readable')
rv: 10,37
